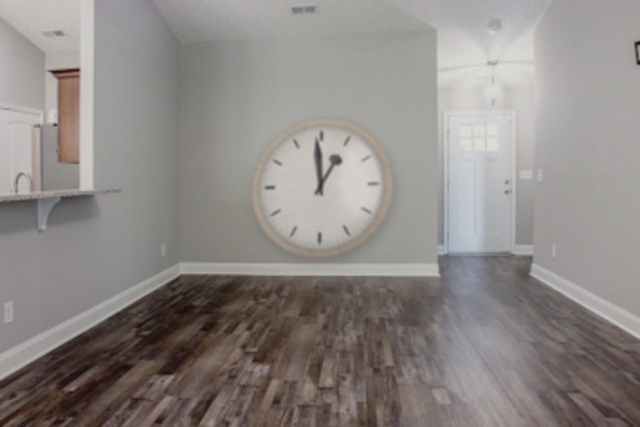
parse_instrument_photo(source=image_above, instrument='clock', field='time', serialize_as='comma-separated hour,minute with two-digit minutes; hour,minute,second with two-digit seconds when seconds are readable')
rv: 12,59
